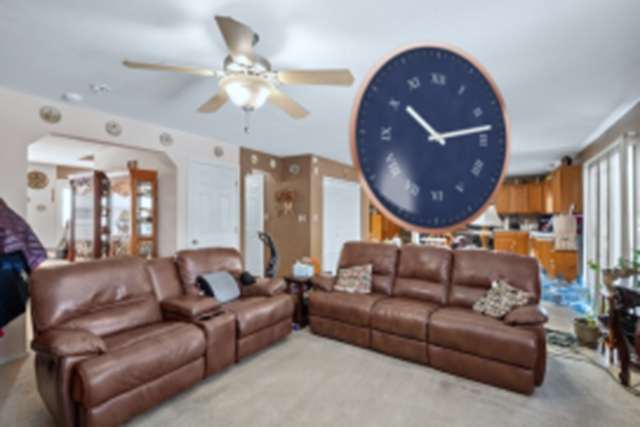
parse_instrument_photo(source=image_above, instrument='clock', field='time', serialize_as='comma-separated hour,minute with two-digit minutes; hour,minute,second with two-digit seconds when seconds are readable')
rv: 10,13
